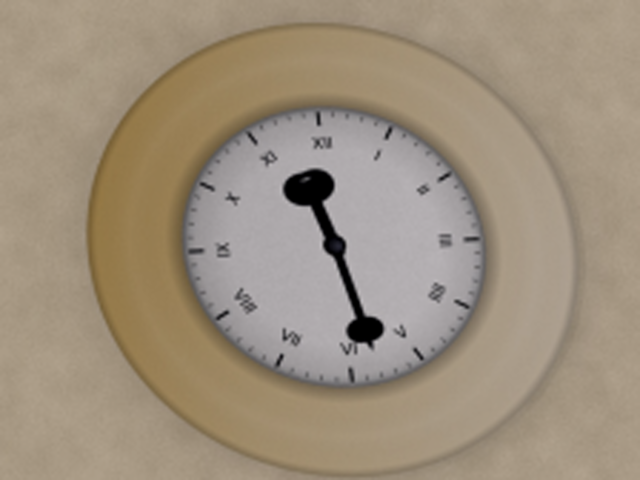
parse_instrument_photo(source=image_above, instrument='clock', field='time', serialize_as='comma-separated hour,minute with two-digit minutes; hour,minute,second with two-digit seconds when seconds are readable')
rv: 11,28
